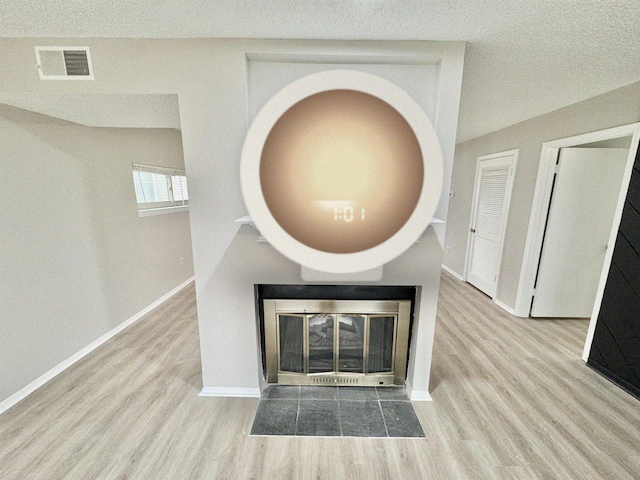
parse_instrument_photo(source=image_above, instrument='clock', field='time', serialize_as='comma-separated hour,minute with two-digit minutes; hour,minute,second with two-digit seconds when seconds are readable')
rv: 1,01
